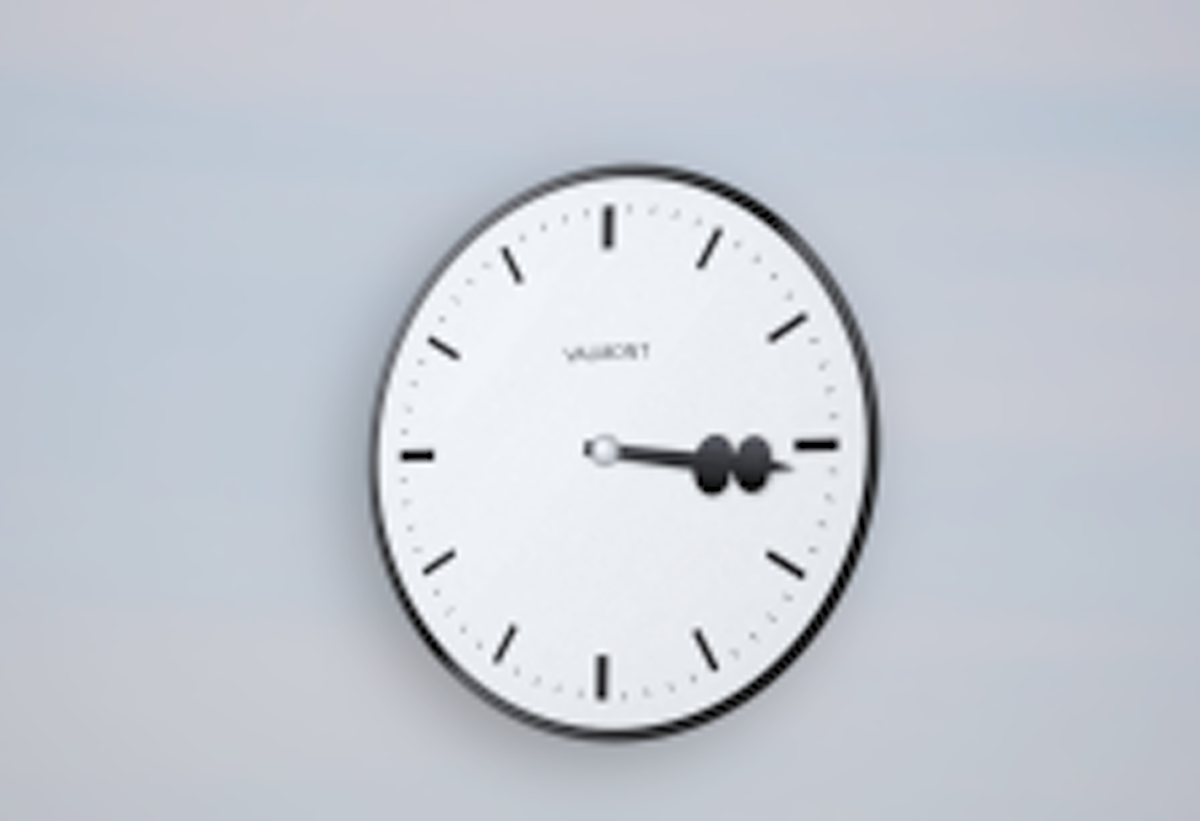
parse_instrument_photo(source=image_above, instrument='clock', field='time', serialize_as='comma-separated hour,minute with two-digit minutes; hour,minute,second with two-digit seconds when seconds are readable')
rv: 3,16
